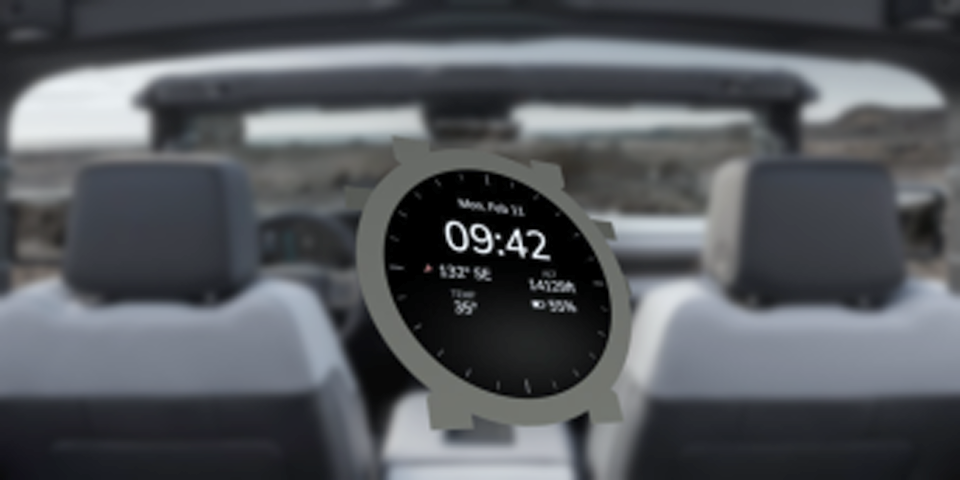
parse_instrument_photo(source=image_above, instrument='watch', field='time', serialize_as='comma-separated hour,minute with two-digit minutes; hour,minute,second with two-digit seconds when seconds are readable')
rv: 9,42
